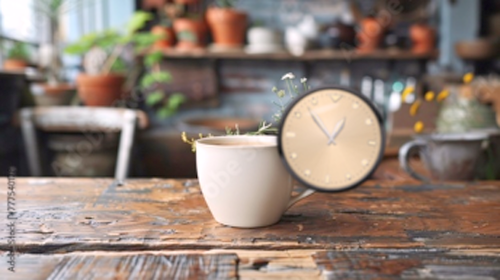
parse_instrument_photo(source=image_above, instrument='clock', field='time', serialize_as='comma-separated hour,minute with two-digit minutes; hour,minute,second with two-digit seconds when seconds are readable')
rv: 12,53
